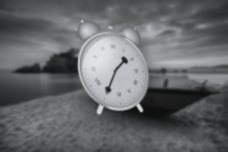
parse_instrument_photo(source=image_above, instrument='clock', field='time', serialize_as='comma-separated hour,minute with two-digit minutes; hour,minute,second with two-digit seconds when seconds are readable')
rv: 1,35
